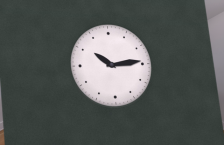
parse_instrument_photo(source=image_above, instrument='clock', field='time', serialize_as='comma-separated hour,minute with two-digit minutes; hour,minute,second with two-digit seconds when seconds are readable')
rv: 10,14
